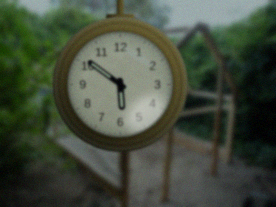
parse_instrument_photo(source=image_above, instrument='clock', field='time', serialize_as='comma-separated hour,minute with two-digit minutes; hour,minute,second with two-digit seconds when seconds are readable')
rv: 5,51
